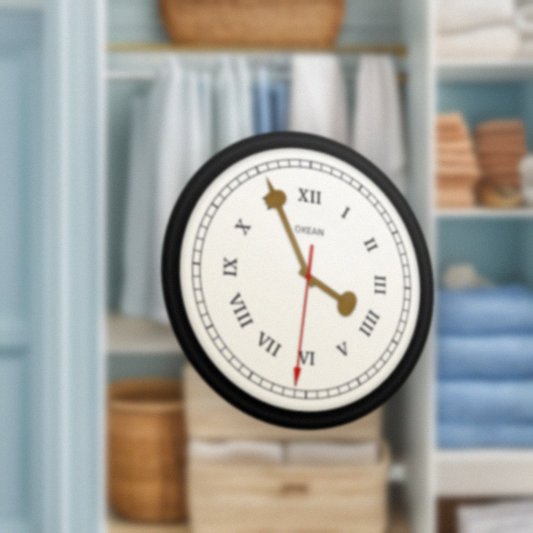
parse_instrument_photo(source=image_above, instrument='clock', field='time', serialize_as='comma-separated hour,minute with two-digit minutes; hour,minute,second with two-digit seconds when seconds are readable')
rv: 3,55,31
